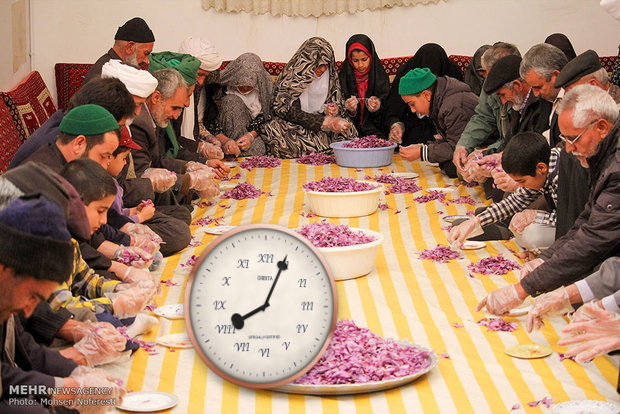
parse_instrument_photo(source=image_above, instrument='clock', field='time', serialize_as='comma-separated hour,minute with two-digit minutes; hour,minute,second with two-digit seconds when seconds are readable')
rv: 8,04
